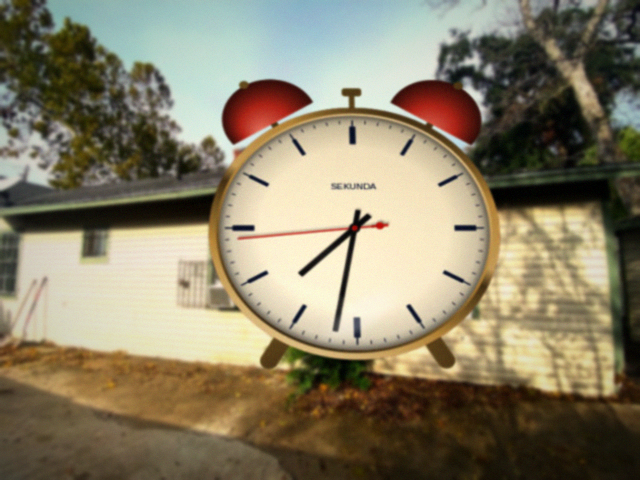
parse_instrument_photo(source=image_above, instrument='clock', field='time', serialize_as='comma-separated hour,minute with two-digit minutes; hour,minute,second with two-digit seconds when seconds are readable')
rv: 7,31,44
